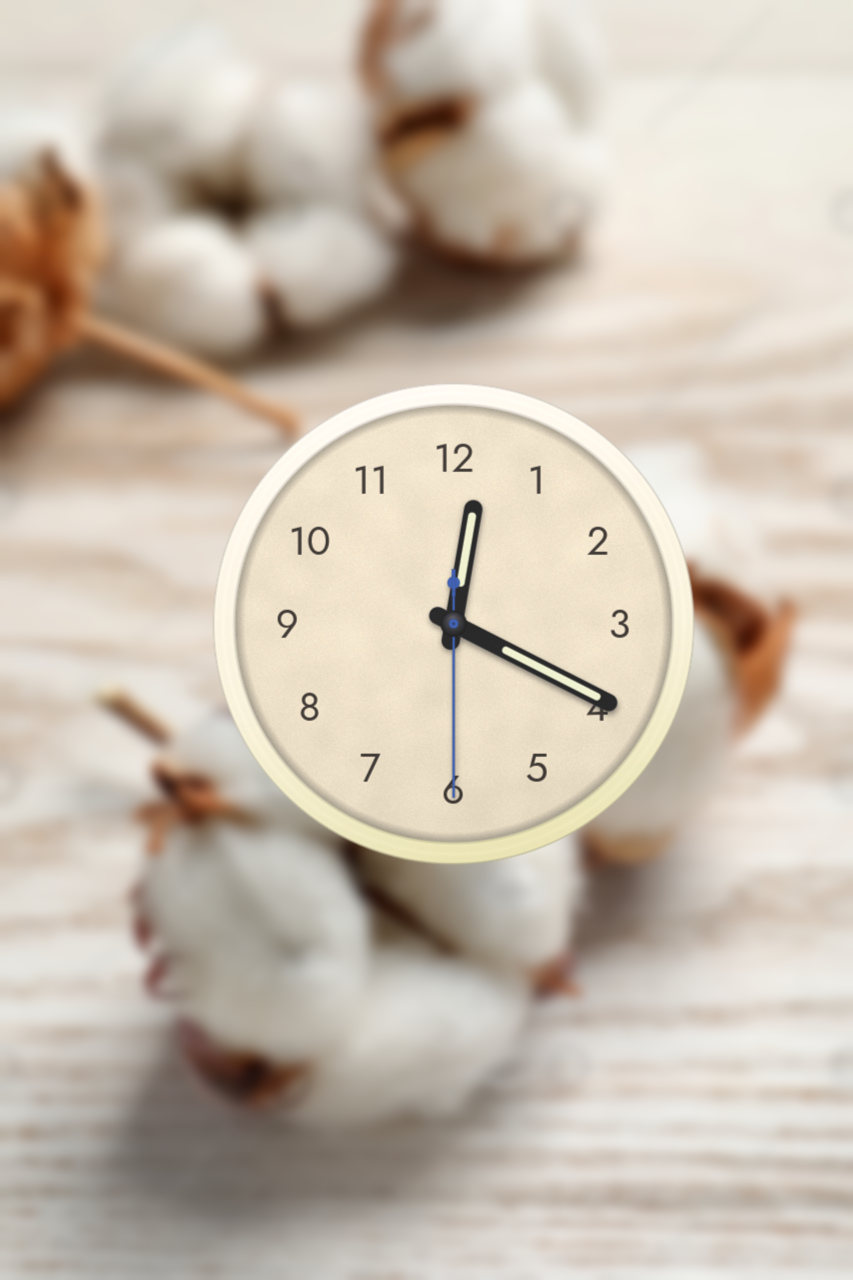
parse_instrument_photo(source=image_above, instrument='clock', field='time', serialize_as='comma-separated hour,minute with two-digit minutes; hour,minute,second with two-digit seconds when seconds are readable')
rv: 12,19,30
